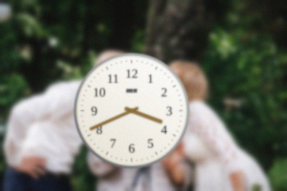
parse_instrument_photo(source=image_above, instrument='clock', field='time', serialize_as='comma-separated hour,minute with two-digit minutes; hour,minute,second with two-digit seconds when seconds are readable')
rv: 3,41
